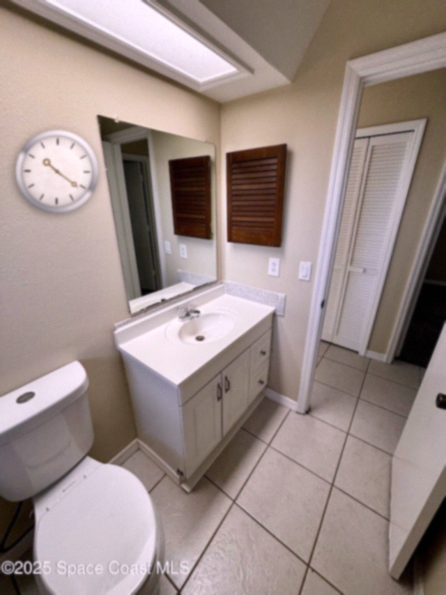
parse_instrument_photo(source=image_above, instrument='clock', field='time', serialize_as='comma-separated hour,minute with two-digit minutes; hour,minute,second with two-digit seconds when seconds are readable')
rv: 10,21
